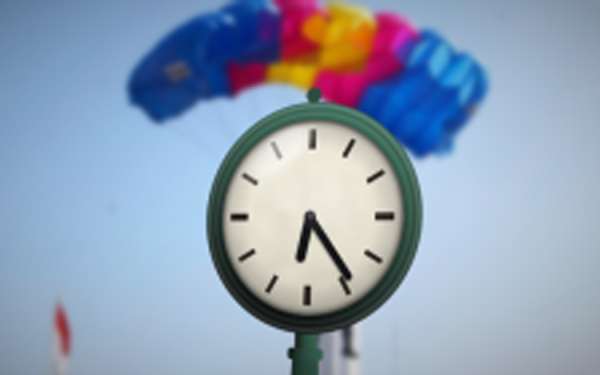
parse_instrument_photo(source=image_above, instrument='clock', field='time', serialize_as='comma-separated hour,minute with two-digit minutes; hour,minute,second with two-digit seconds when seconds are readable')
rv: 6,24
